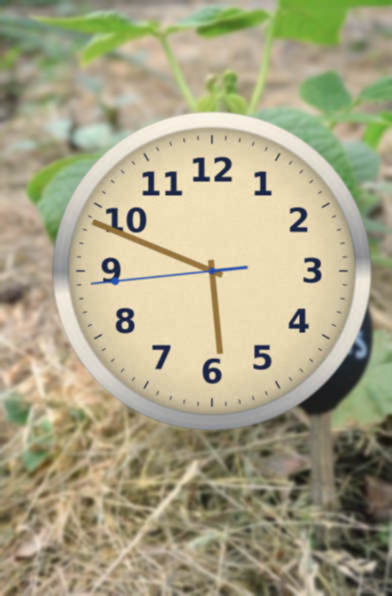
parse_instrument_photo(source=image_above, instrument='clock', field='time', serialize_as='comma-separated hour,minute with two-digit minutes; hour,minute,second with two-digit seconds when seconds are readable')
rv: 5,48,44
